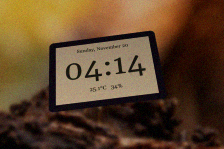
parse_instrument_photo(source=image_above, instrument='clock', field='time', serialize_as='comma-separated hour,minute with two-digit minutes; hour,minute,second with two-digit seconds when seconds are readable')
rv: 4,14
